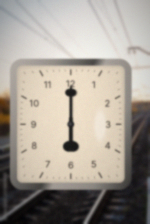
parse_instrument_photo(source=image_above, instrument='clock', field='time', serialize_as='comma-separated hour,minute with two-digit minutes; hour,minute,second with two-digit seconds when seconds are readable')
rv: 6,00
